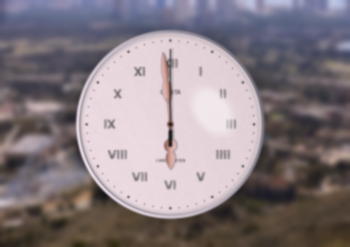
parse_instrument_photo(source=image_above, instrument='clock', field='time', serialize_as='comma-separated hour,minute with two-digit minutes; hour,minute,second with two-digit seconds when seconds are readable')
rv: 5,59,00
